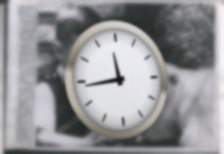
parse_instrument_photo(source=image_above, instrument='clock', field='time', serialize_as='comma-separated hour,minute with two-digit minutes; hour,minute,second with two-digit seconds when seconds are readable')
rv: 11,44
